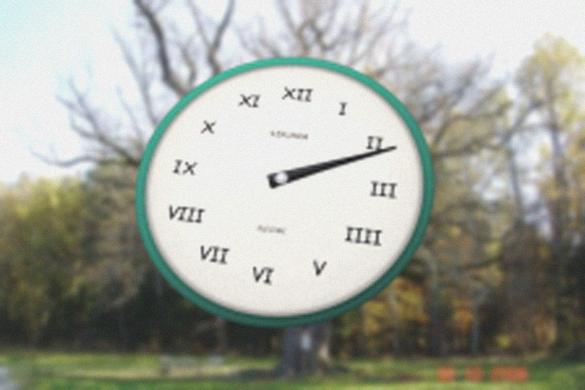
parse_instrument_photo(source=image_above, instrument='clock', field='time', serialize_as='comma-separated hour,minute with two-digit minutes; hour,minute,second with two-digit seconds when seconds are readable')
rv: 2,11
